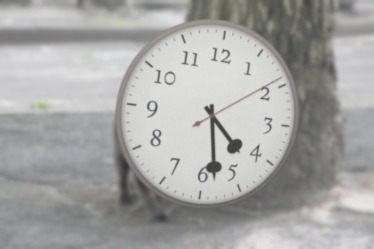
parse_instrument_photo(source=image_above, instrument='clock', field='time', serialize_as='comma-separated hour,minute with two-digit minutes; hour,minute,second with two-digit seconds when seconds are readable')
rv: 4,28,09
